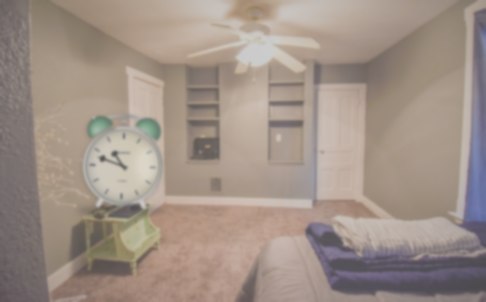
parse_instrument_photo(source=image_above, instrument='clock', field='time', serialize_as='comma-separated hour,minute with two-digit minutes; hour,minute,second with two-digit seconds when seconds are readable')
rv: 10,48
